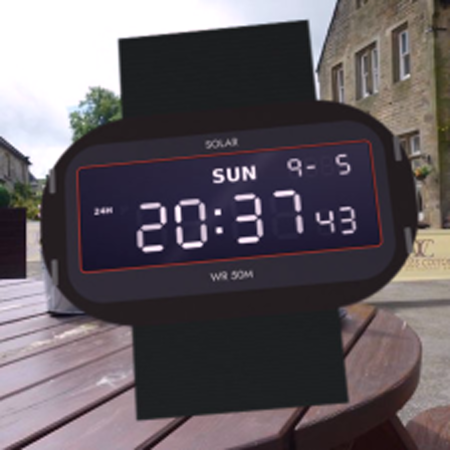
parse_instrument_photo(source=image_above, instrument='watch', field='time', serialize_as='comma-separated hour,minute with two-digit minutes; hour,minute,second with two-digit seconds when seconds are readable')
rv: 20,37,43
